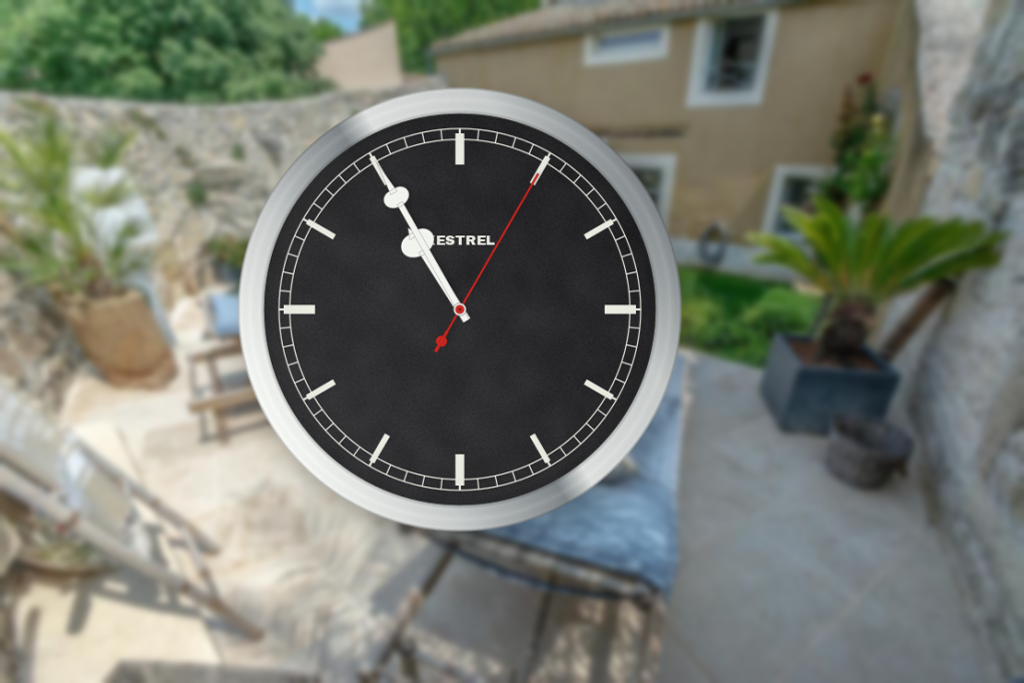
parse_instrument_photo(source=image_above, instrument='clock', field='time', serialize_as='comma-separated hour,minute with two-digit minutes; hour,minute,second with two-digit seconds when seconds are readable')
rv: 10,55,05
